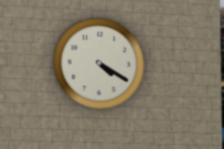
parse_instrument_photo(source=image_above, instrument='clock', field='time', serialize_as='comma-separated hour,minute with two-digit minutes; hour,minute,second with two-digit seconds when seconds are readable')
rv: 4,20
